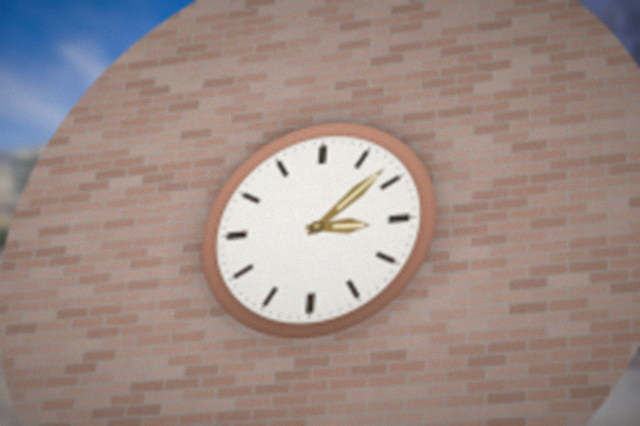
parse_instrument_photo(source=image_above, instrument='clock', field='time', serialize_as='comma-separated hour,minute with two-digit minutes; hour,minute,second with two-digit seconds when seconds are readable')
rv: 3,08
